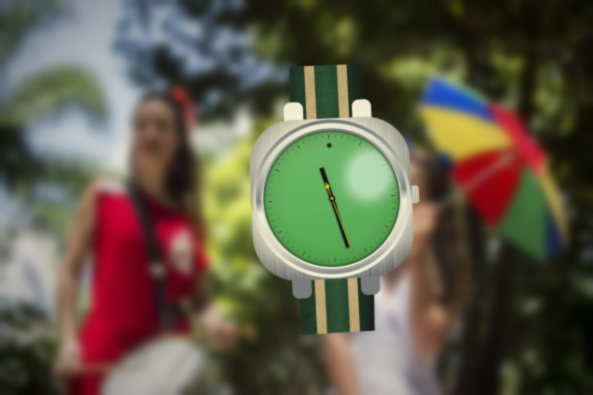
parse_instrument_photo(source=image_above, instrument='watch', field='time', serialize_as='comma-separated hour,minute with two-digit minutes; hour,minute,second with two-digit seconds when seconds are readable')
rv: 11,27,27
